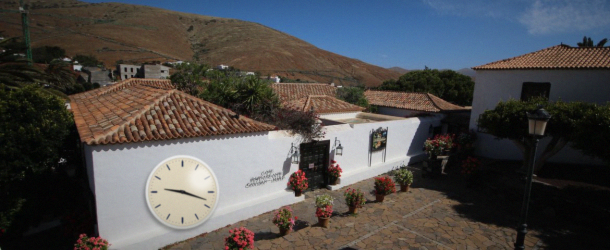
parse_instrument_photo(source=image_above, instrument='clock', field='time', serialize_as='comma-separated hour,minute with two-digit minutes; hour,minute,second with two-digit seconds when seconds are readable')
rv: 9,18
